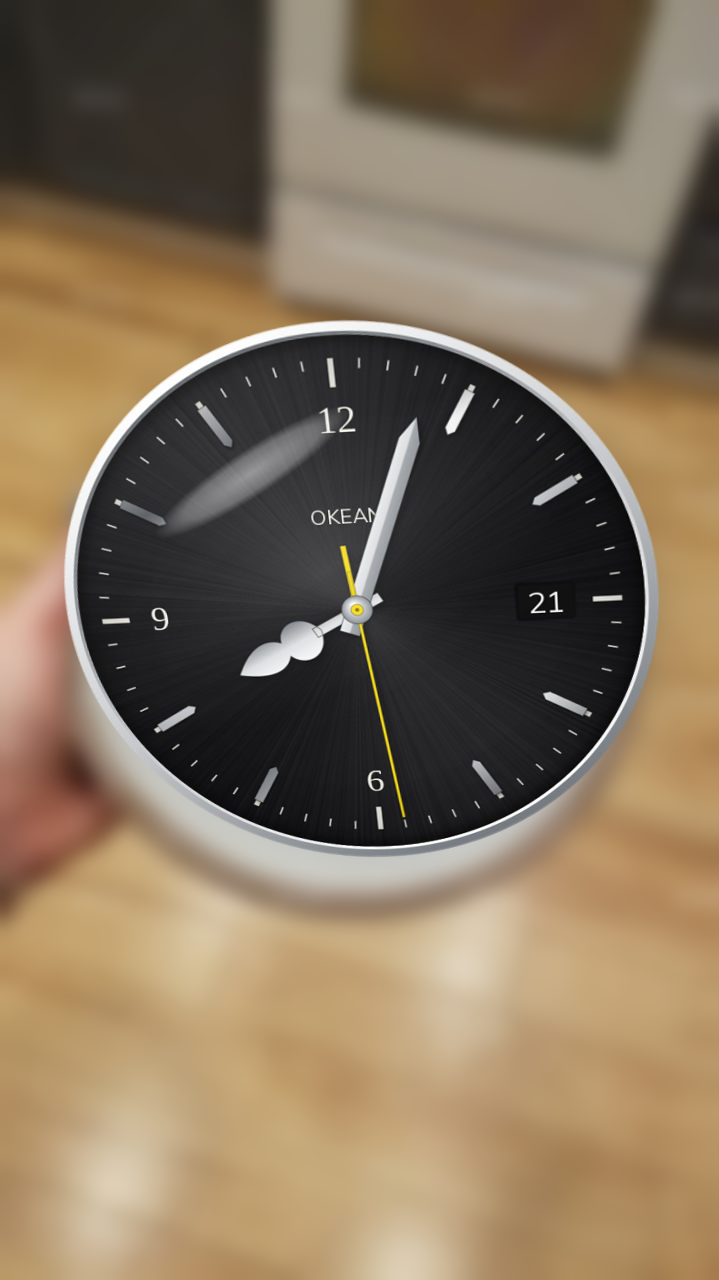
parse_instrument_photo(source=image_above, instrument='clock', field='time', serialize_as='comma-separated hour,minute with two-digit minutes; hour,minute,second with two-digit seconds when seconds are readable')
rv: 8,03,29
